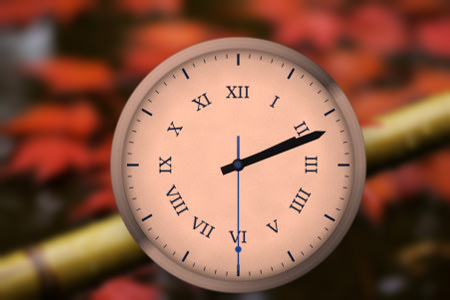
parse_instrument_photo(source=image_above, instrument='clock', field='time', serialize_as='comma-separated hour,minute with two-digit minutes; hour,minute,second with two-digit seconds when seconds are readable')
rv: 2,11,30
